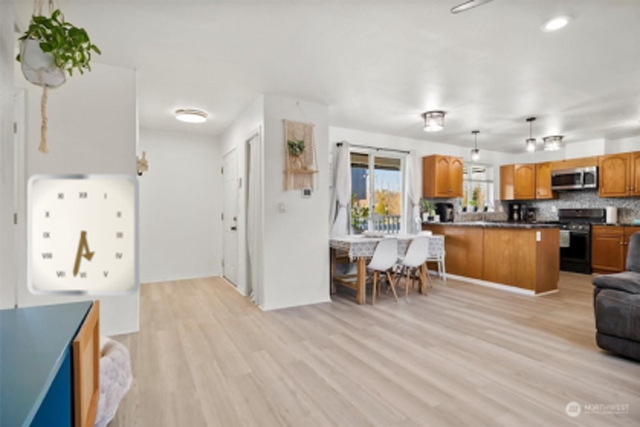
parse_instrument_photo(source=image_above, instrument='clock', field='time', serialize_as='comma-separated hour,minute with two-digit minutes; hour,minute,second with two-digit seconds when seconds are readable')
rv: 5,32
